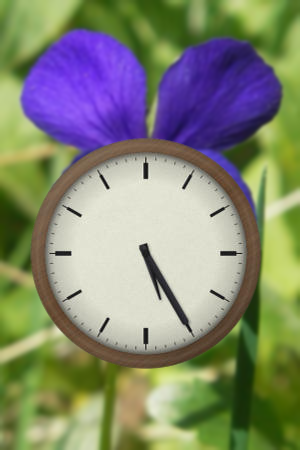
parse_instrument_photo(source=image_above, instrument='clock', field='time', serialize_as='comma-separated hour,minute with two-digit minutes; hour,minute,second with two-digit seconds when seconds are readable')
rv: 5,25
